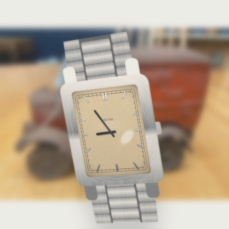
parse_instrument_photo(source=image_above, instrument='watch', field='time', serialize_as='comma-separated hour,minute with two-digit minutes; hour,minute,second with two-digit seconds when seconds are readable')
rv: 8,55
